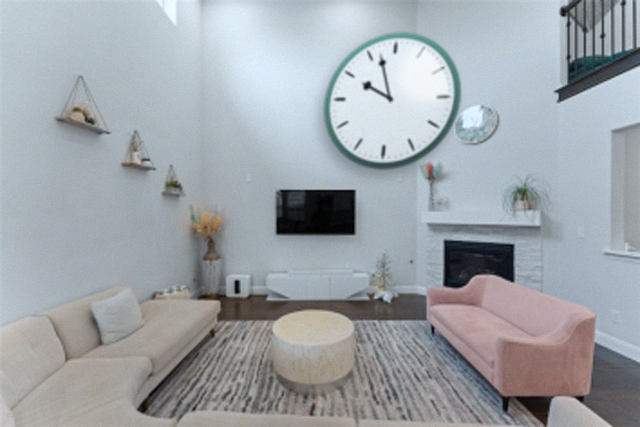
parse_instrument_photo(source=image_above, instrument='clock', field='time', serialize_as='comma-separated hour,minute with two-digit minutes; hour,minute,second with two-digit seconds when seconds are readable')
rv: 9,57
